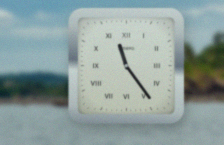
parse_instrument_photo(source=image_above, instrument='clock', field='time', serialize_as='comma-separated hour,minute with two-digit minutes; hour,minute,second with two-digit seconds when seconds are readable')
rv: 11,24
